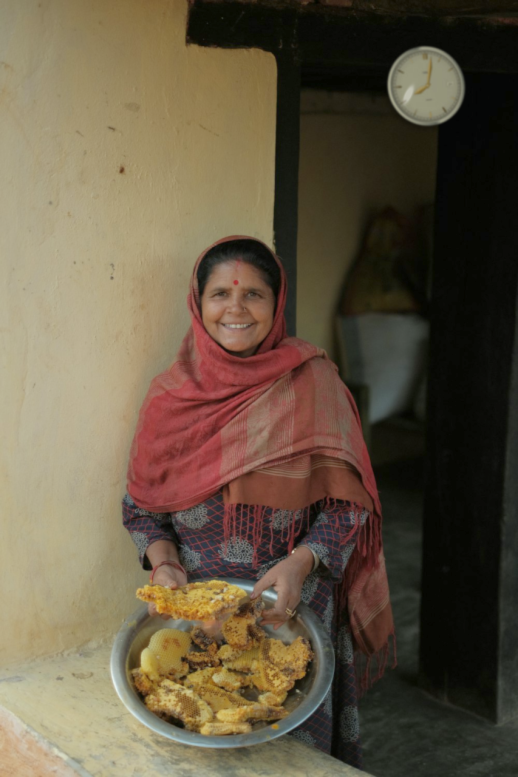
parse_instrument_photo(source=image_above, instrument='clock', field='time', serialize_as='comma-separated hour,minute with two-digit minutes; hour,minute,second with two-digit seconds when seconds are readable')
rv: 8,02
